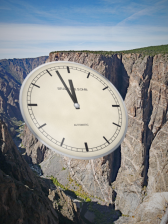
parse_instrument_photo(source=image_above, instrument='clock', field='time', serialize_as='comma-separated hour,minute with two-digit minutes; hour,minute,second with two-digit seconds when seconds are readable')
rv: 11,57
